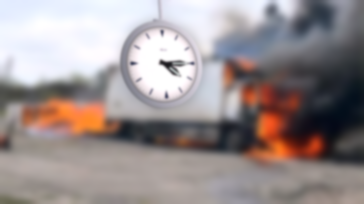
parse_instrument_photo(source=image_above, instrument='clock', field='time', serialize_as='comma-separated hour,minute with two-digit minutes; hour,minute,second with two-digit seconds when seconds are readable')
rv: 4,15
